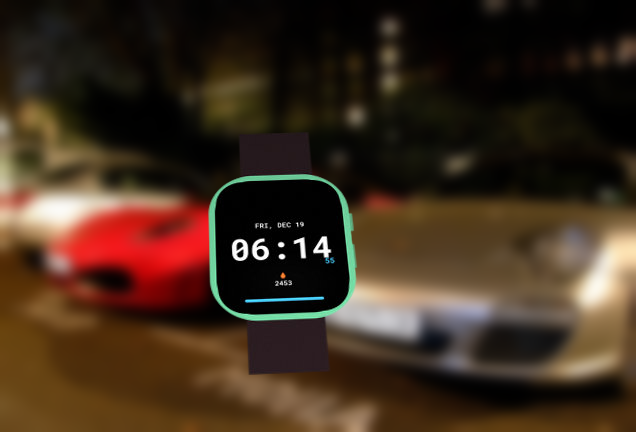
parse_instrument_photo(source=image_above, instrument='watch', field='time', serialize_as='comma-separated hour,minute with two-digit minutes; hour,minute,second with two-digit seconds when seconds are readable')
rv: 6,14,55
